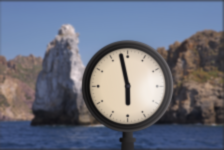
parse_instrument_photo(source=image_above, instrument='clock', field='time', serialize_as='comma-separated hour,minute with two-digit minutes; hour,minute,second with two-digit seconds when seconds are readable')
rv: 5,58
